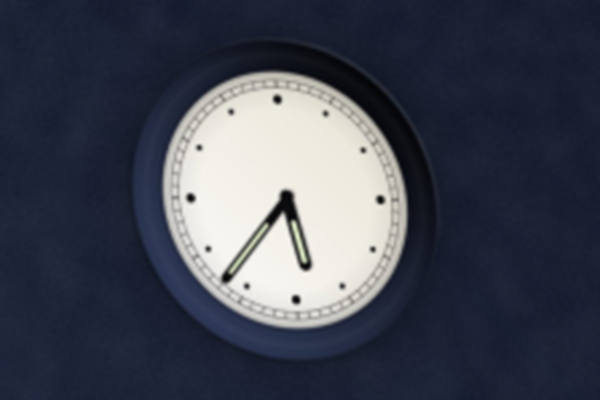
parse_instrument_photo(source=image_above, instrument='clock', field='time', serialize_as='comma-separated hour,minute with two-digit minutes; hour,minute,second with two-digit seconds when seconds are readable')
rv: 5,37
